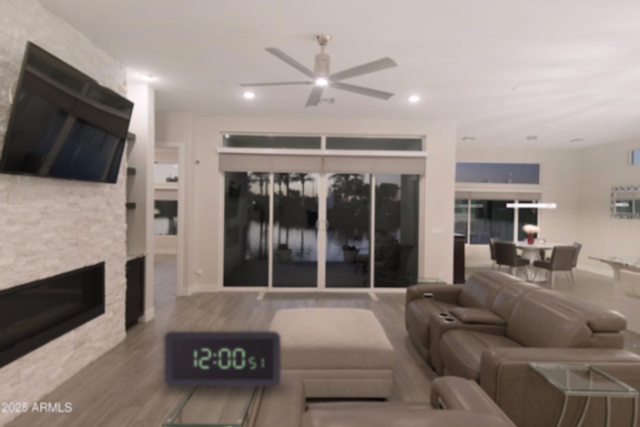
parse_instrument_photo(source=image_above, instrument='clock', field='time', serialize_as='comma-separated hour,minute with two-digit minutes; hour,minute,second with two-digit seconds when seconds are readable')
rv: 12,00
